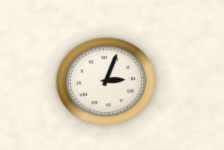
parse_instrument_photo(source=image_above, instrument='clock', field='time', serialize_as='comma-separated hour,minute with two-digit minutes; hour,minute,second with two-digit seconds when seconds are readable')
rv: 3,04
